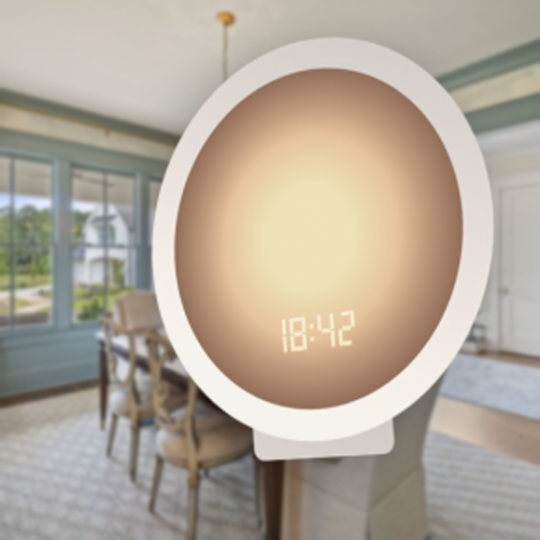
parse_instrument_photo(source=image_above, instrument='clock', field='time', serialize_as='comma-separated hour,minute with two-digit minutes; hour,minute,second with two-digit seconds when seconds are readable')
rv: 18,42
